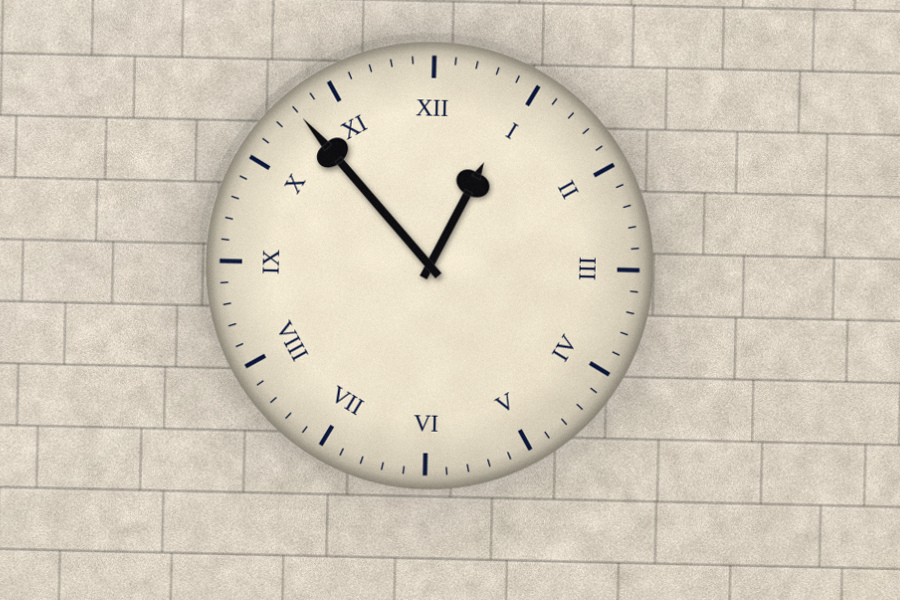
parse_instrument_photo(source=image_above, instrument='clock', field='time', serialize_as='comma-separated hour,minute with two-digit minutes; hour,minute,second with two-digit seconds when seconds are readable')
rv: 12,53
